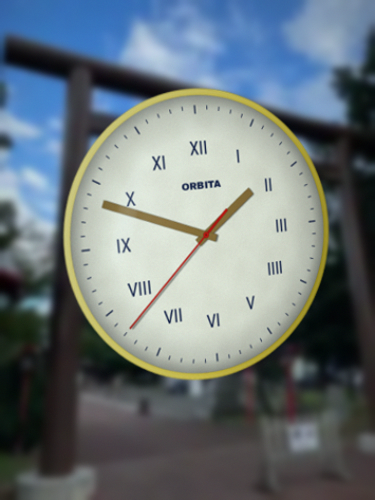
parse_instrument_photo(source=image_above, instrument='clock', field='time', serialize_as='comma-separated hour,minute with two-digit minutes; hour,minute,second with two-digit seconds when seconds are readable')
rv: 1,48,38
